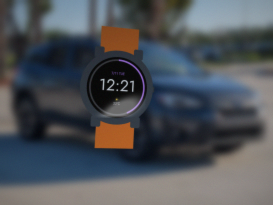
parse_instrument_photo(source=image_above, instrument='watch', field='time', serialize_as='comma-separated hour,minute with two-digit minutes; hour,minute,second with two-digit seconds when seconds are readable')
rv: 12,21
